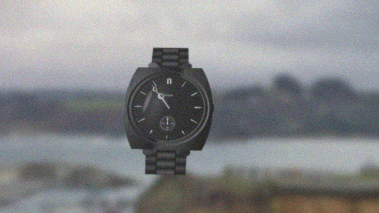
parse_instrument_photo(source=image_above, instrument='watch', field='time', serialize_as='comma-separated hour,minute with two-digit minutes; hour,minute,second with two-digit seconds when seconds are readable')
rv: 10,54
